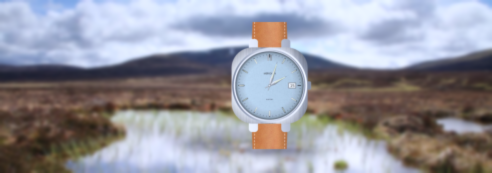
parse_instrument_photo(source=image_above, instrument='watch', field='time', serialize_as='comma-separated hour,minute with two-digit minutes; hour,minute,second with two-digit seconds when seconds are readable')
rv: 2,03
